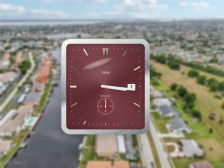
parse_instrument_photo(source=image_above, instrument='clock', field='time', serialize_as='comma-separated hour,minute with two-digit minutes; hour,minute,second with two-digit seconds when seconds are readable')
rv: 3,16
